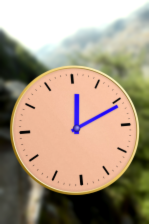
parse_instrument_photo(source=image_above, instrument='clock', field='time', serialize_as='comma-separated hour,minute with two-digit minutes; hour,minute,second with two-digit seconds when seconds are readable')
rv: 12,11
